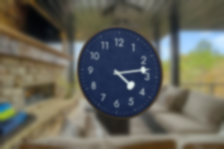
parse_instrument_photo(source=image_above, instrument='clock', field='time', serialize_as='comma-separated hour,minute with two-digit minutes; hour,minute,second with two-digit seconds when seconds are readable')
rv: 4,13
